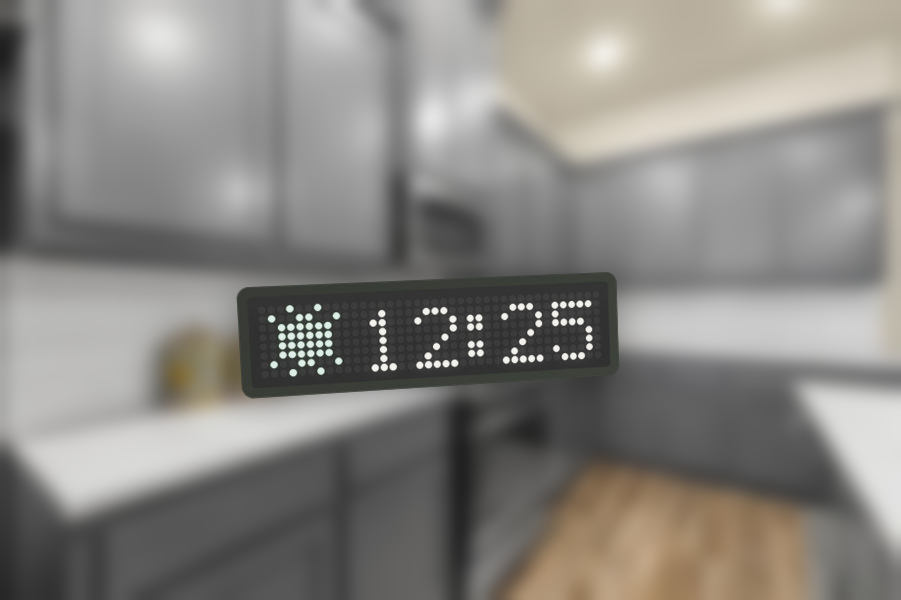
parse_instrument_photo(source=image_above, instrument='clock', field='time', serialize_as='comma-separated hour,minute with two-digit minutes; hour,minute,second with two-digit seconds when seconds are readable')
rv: 12,25
